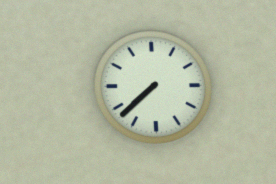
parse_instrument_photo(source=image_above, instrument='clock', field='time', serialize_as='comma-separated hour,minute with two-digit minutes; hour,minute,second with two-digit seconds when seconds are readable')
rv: 7,38
